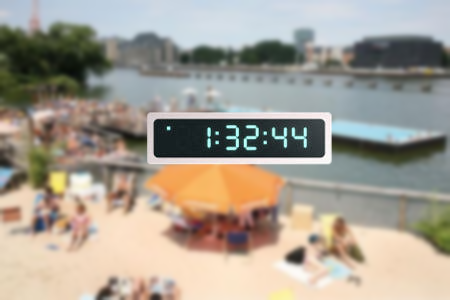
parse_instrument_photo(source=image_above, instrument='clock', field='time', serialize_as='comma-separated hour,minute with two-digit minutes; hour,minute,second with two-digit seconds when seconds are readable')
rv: 1,32,44
